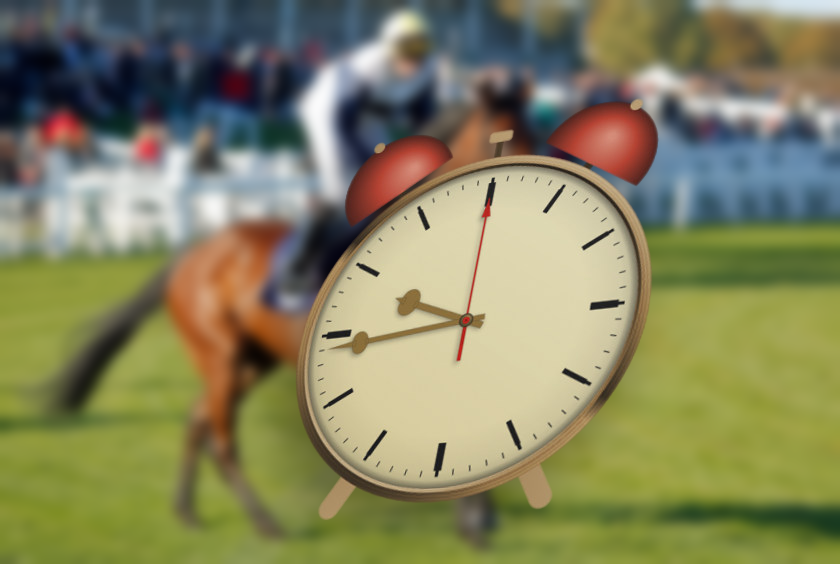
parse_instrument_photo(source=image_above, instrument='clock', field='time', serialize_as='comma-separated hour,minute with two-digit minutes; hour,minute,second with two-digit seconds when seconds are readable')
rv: 9,44,00
